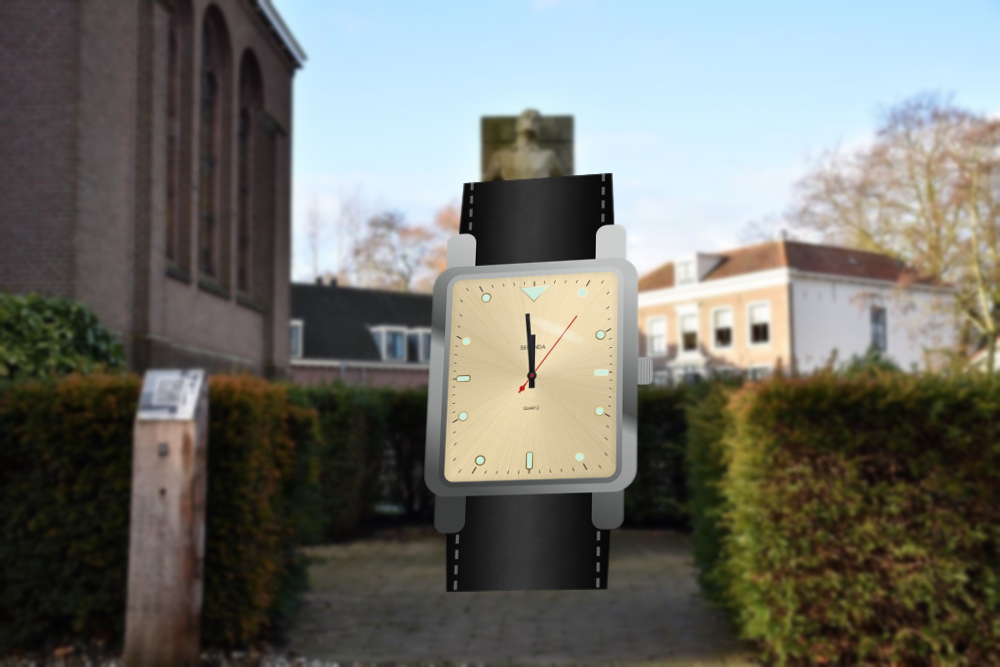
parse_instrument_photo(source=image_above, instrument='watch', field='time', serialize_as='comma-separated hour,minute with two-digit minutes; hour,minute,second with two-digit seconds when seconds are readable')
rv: 11,59,06
